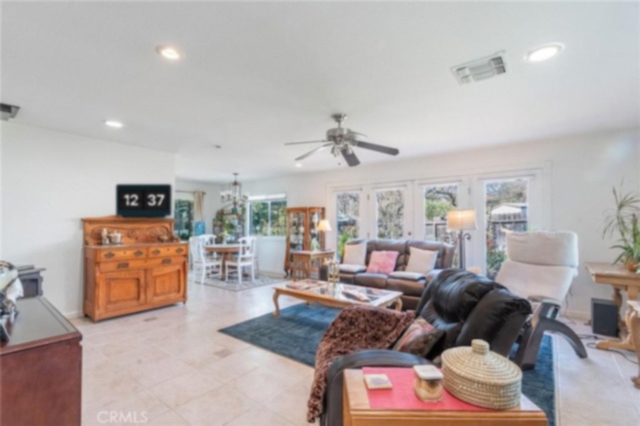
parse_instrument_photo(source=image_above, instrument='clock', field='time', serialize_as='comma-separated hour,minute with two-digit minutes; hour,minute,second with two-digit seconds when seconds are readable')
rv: 12,37
